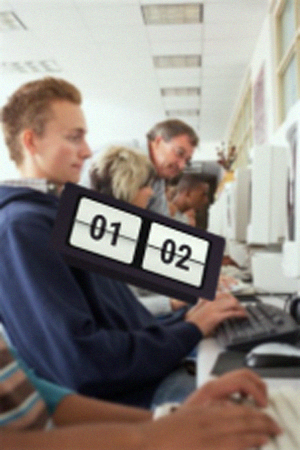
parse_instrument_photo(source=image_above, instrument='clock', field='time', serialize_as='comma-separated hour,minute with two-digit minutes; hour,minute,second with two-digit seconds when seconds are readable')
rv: 1,02
